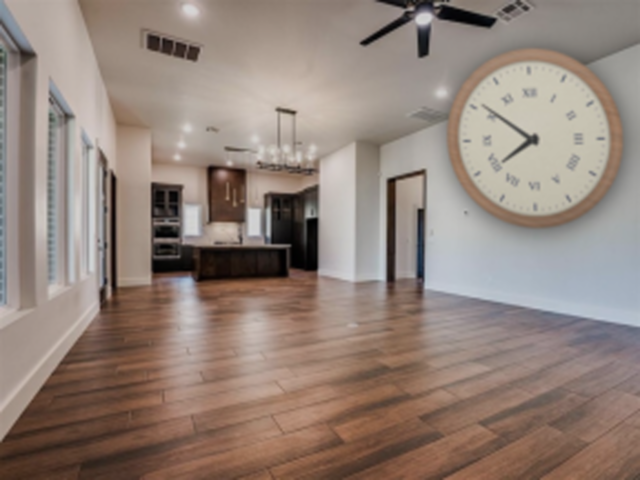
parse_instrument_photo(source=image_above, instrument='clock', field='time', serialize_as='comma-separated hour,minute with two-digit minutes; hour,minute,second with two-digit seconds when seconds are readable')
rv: 7,51
